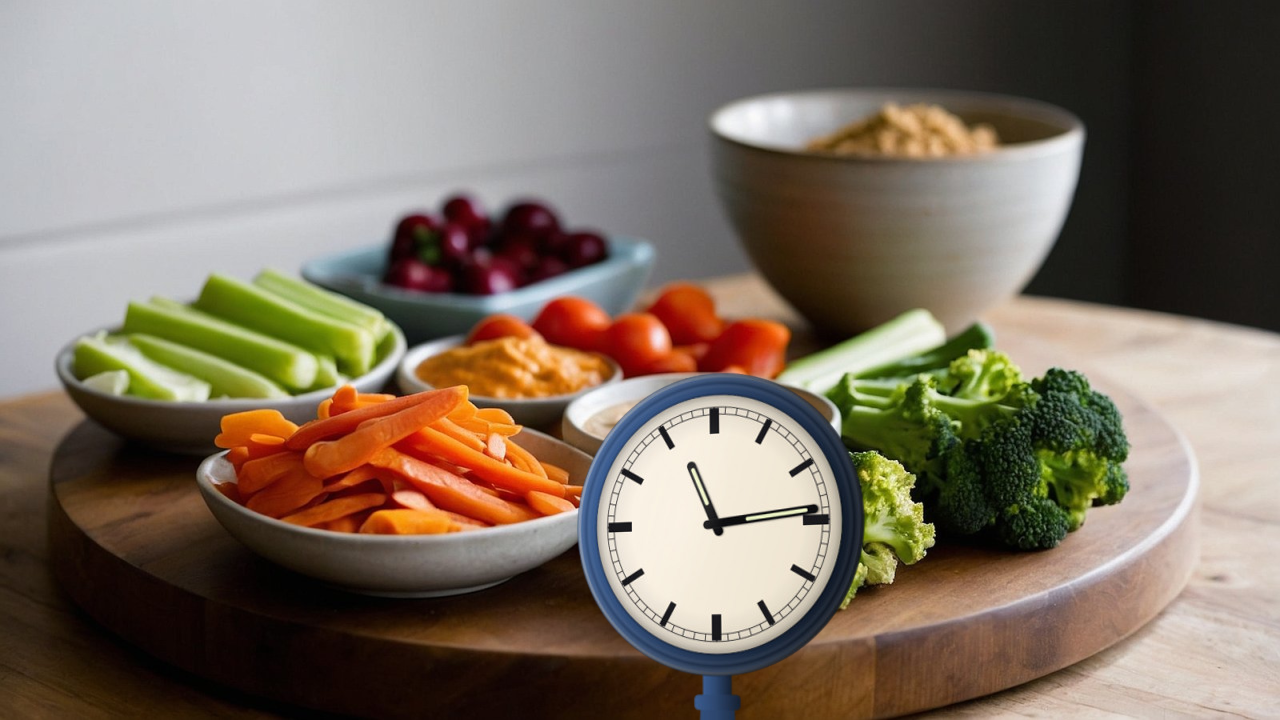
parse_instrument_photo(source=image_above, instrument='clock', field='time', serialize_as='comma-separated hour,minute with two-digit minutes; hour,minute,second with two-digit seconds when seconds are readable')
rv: 11,14
